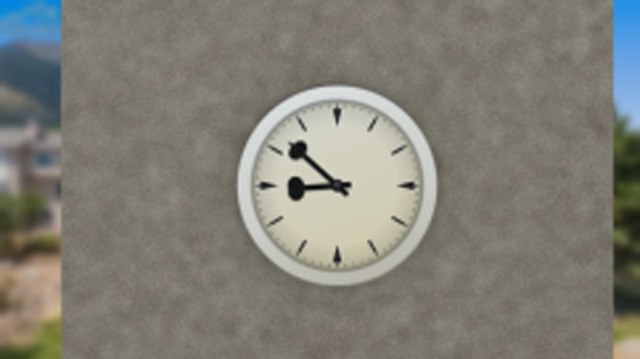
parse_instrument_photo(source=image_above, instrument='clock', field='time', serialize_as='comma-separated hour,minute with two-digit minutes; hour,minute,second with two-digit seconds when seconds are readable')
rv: 8,52
